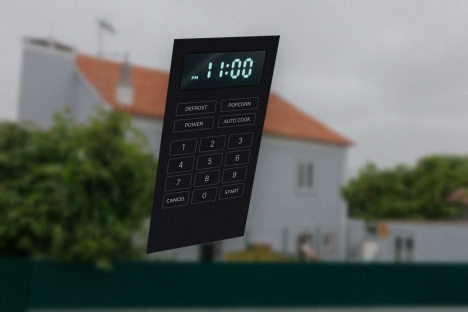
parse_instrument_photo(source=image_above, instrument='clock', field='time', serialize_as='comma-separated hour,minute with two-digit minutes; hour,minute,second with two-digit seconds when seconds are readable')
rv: 11,00
